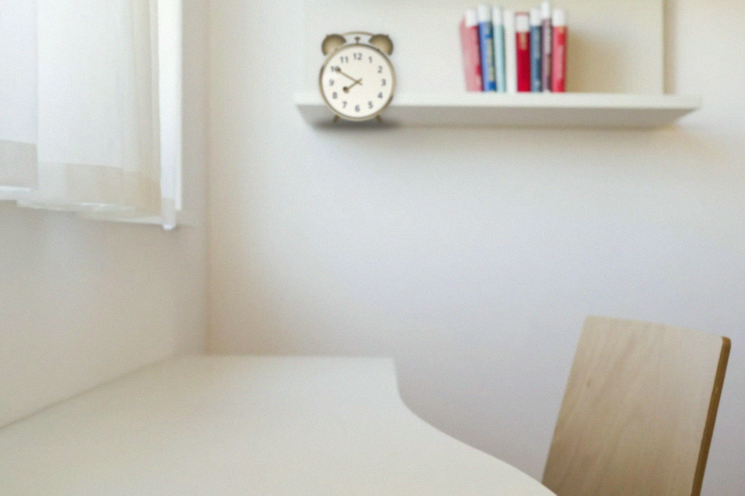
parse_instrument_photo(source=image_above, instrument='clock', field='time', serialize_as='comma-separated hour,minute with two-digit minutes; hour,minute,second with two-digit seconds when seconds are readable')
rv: 7,50
